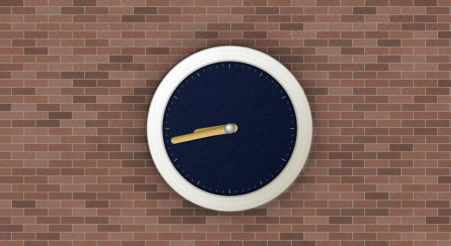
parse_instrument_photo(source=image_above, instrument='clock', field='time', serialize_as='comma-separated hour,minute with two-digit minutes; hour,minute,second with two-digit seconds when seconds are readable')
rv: 8,43
